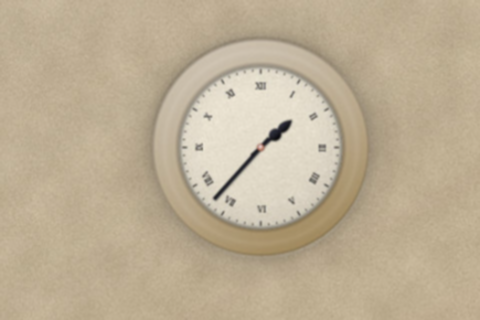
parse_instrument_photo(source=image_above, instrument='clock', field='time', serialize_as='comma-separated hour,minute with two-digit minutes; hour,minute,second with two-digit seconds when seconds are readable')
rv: 1,37
